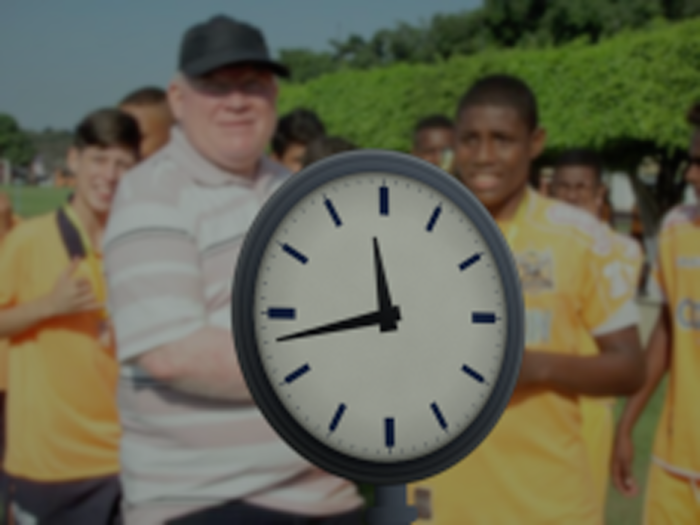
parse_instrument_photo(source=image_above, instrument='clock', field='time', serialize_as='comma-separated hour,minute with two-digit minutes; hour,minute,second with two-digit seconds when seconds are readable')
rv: 11,43
